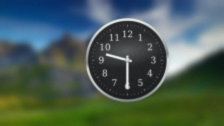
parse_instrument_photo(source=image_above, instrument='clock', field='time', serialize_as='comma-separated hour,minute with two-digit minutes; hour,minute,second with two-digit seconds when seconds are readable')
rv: 9,30
